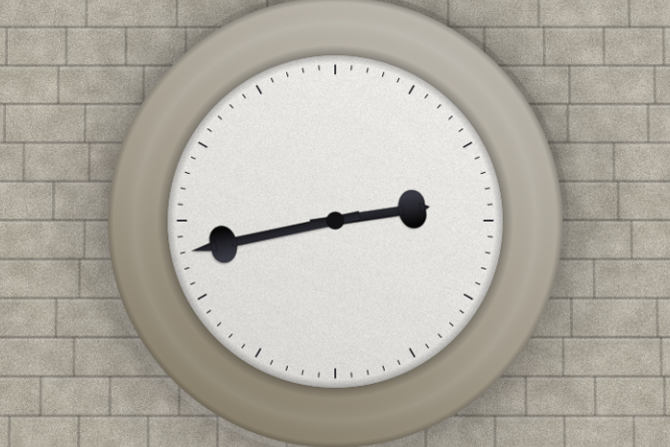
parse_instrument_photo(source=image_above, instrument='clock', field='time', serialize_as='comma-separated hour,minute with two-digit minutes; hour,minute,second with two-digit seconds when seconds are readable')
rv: 2,43
